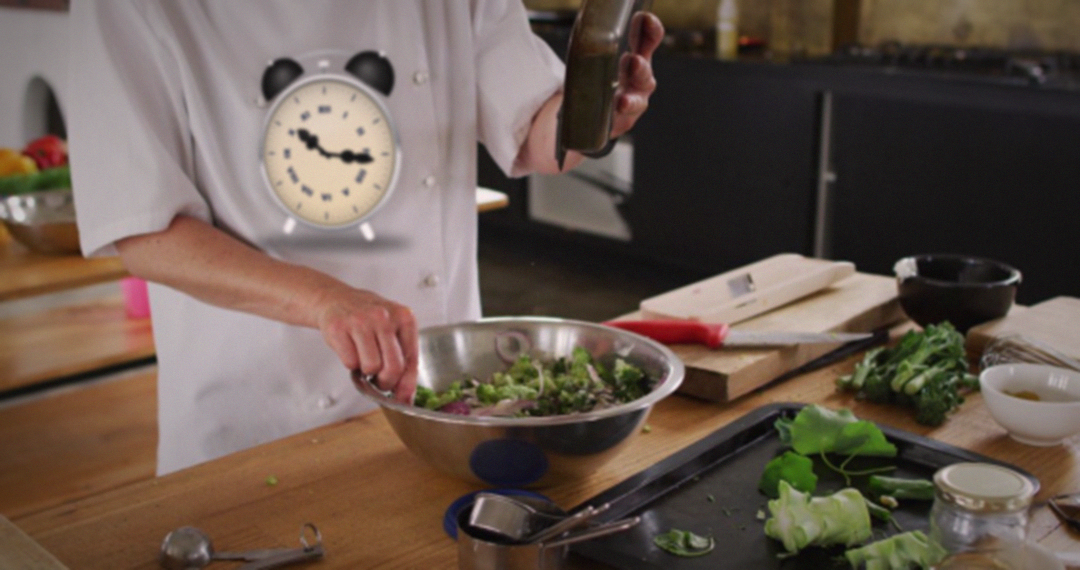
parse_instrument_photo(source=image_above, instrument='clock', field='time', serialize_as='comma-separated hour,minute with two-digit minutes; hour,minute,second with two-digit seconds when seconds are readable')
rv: 10,16
